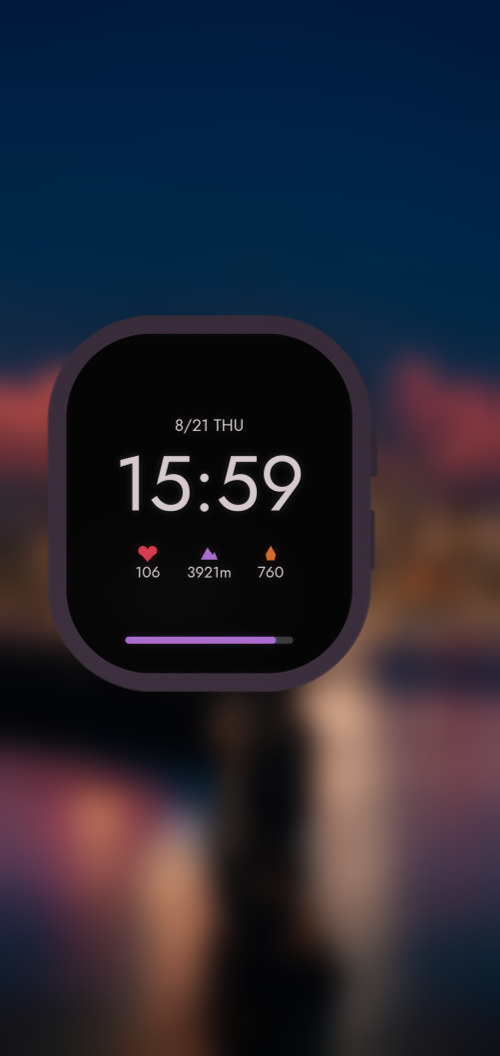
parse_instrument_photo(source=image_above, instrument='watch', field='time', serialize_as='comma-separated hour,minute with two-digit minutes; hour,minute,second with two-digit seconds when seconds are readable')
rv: 15,59
